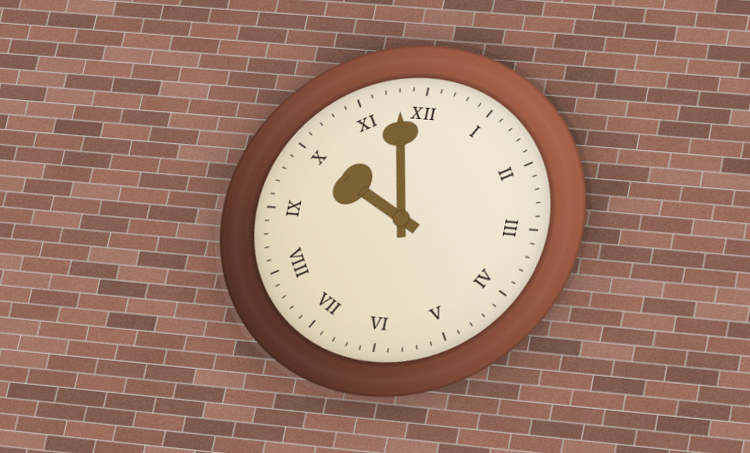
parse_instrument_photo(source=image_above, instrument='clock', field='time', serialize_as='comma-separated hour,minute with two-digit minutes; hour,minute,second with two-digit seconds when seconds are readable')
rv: 9,58
